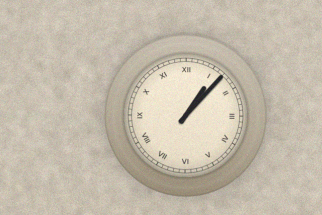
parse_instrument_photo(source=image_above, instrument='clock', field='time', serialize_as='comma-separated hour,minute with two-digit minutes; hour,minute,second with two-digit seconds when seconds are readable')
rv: 1,07
